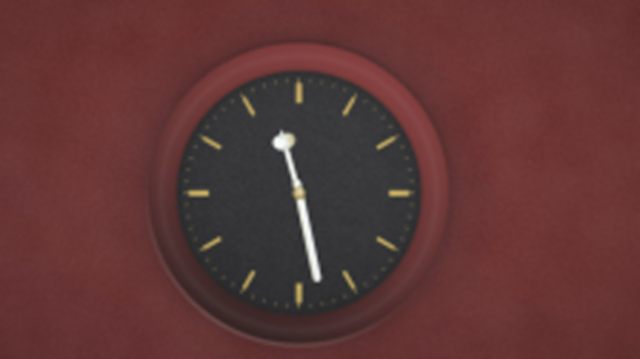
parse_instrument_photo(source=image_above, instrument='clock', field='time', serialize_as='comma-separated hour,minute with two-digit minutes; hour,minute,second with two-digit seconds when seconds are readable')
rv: 11,28
